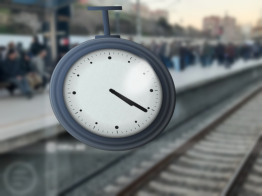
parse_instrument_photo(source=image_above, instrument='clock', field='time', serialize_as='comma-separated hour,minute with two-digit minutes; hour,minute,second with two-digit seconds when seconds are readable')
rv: 4,21
